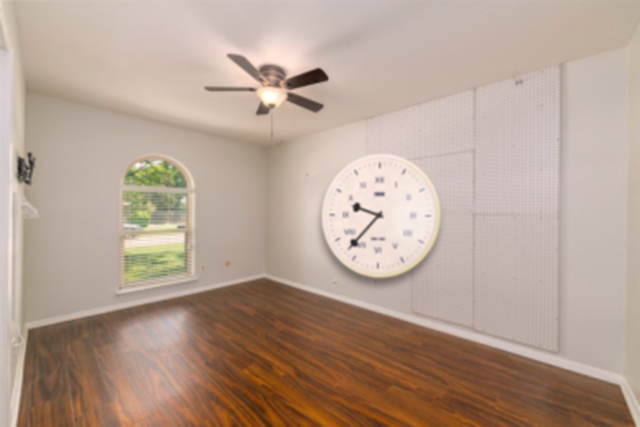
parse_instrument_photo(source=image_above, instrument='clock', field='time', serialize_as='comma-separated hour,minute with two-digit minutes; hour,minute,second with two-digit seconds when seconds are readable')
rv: 9,37
